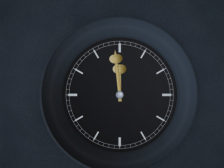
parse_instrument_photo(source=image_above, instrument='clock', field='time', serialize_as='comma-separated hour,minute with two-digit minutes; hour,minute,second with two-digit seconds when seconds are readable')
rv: 11,59
